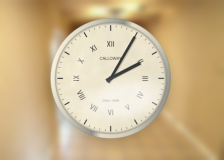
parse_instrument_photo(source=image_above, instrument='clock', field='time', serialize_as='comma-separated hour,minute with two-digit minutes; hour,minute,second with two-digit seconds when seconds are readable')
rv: 2,05
